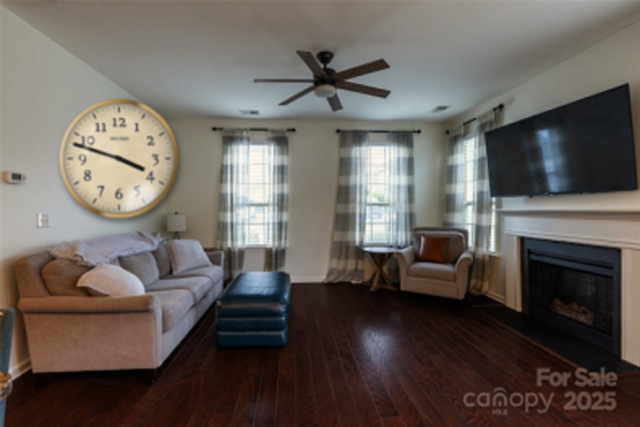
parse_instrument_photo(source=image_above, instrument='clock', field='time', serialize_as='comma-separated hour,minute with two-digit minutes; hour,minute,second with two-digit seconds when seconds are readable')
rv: 3,48
